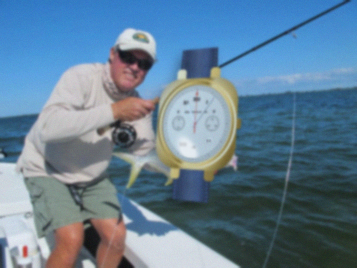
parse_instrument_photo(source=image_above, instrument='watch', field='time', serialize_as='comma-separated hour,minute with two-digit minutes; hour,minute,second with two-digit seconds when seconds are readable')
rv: 11,06
